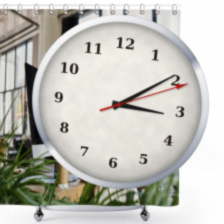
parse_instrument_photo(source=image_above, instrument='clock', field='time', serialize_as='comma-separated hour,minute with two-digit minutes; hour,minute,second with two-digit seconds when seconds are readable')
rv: 3,09,11
